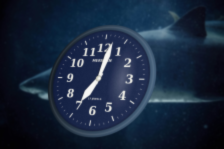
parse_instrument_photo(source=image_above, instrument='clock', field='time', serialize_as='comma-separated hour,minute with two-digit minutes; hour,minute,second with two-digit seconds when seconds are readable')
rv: 7,02
